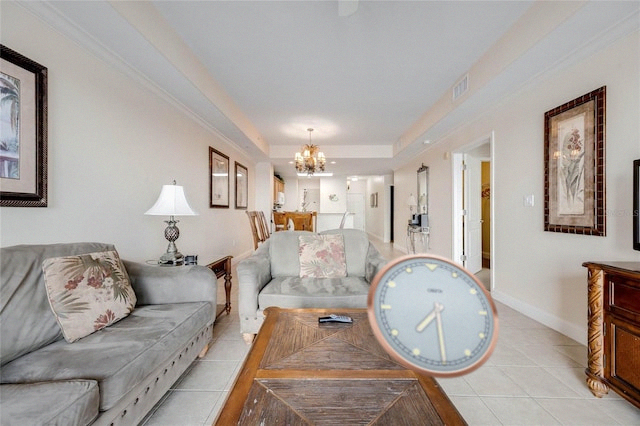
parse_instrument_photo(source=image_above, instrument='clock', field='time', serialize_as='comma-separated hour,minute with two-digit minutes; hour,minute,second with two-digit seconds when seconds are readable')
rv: 7,30
